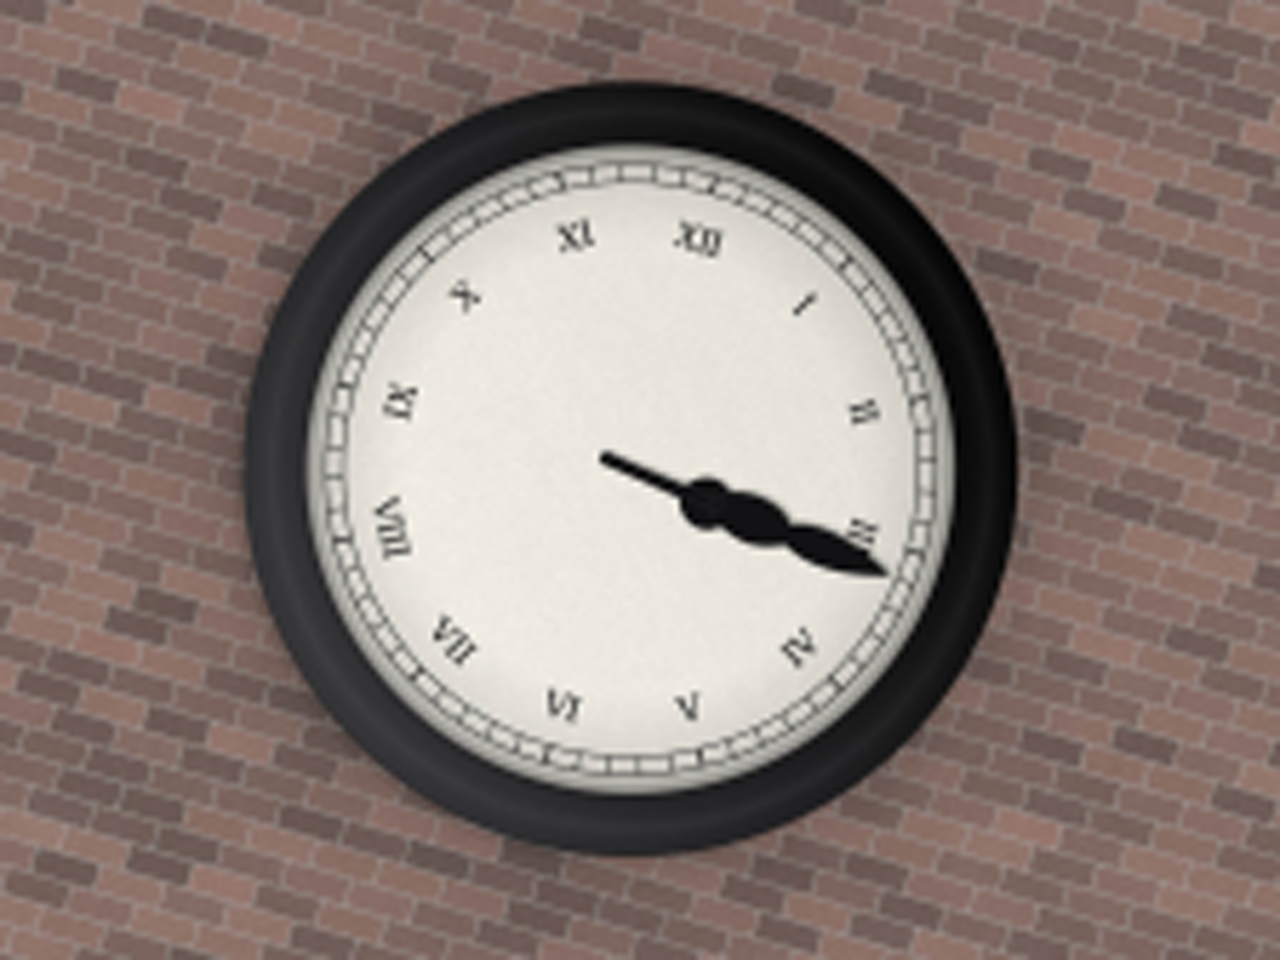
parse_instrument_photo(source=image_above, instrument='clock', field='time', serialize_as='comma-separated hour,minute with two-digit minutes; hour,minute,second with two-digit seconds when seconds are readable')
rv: 3,16
